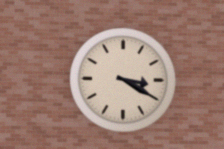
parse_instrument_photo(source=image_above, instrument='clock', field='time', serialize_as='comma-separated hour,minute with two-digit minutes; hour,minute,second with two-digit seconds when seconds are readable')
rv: 3,20
